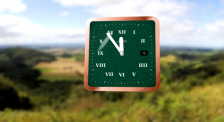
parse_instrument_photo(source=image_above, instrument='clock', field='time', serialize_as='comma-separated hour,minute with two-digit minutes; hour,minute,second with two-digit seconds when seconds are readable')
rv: 11,54
